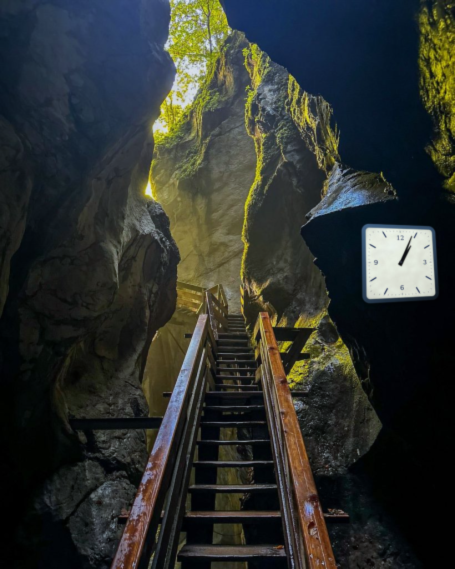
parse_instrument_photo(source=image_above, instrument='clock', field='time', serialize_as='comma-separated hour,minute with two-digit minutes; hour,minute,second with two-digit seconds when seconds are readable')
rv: 1,04
